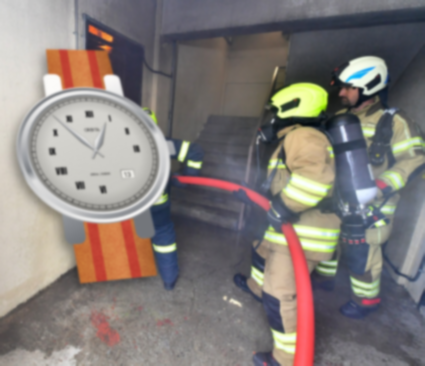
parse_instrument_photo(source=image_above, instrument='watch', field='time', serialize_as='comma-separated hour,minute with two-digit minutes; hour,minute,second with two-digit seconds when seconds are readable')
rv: 12,53
